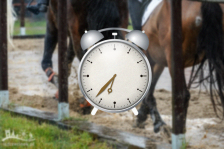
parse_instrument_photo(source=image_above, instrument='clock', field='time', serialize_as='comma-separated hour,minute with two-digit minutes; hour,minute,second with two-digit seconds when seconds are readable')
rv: 6,37
